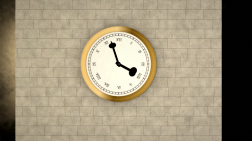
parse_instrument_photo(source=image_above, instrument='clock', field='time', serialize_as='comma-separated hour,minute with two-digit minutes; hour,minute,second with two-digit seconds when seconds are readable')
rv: 3,57
